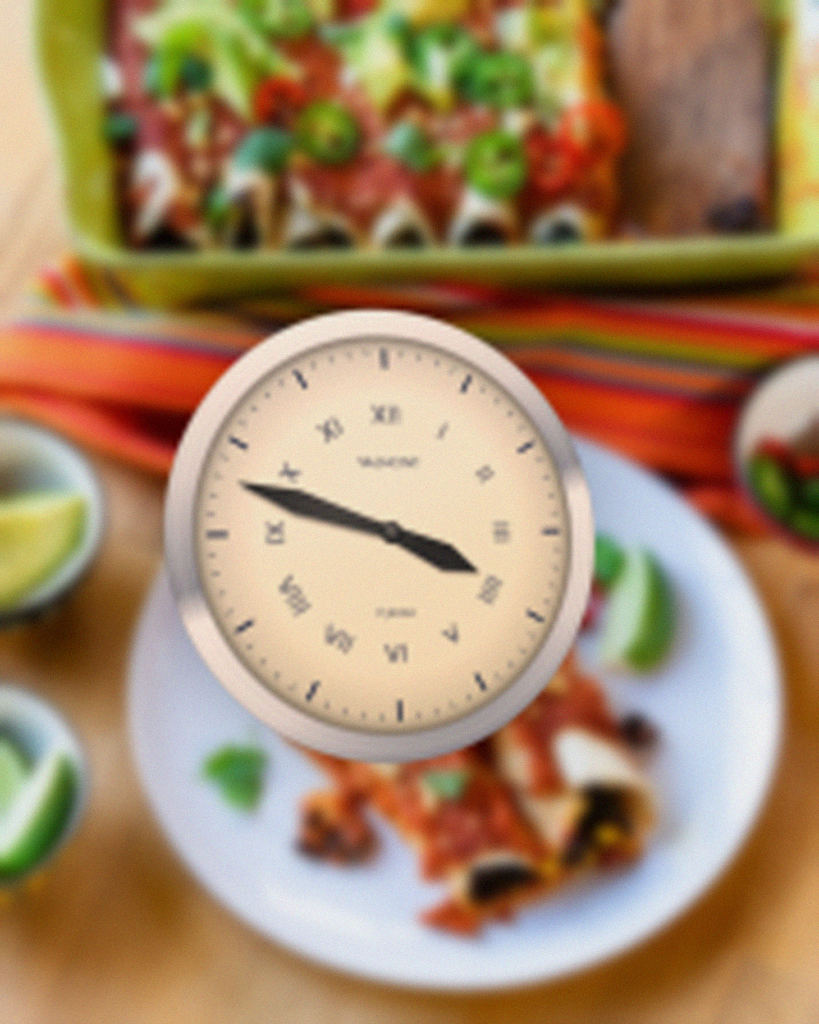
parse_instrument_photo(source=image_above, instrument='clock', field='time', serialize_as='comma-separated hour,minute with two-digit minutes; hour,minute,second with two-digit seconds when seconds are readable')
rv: 3,48
